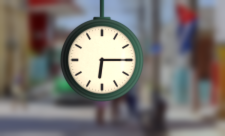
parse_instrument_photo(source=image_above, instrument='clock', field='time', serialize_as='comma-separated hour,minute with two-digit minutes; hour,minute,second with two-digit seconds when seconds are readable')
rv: 6,15
